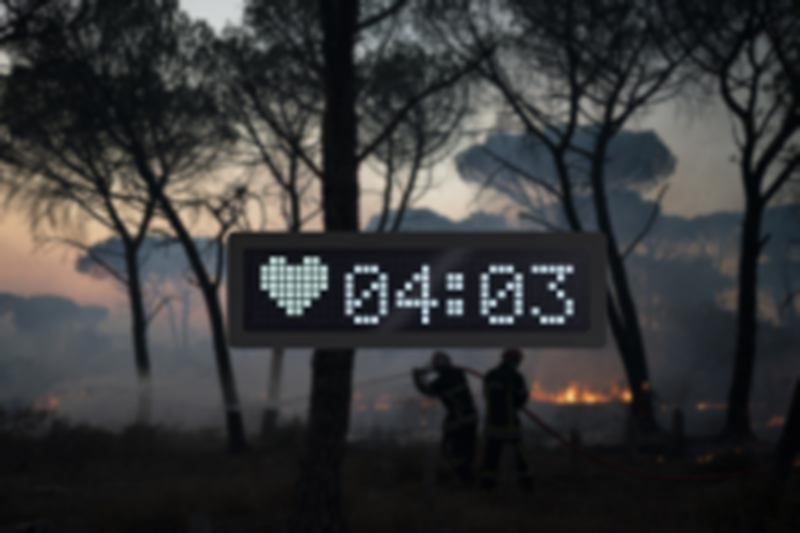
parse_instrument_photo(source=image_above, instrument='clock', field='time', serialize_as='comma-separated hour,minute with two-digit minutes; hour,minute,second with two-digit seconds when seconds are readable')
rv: 4,03
